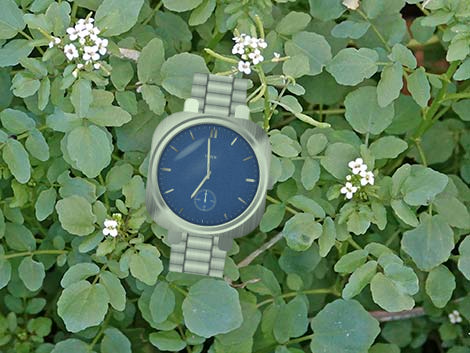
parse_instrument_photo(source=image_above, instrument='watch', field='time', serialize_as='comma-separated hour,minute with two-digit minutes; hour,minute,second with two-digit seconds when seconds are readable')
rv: 6,59
